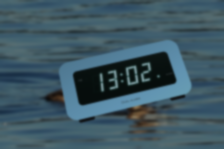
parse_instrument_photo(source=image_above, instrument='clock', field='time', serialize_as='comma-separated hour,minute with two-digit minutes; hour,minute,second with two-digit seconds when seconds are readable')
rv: 13,02
